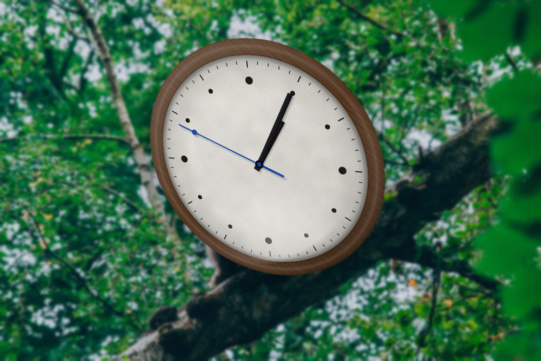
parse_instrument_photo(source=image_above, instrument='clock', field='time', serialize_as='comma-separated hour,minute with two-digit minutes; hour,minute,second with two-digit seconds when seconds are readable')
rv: 1,04,49
